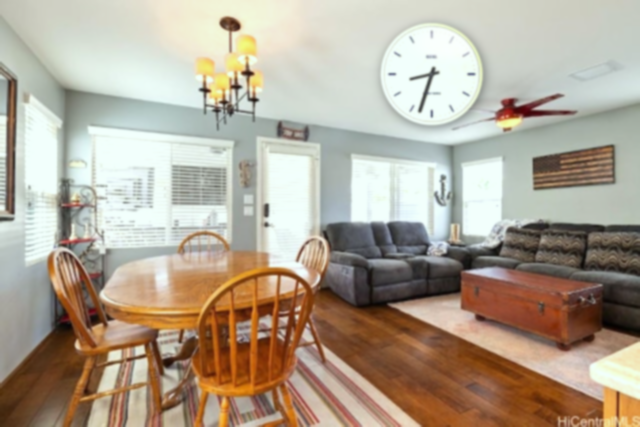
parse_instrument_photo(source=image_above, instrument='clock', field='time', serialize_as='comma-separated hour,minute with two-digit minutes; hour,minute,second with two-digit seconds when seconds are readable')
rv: 8,33
